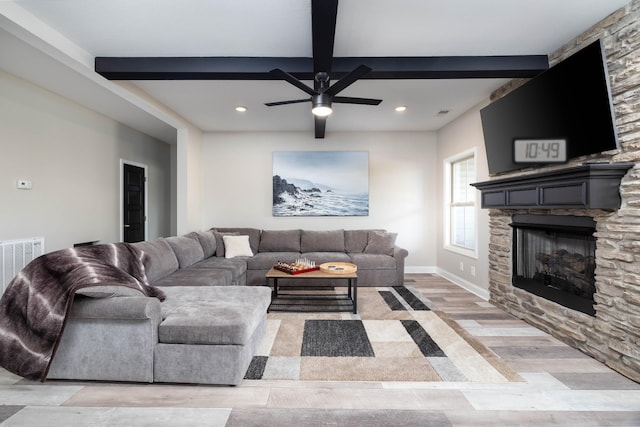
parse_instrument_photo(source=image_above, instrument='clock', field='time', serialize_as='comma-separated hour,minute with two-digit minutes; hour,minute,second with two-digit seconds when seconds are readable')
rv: 10,49
